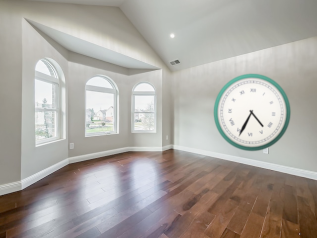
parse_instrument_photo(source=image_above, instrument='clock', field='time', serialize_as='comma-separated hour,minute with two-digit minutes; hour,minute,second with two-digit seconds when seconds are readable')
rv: 4,34
